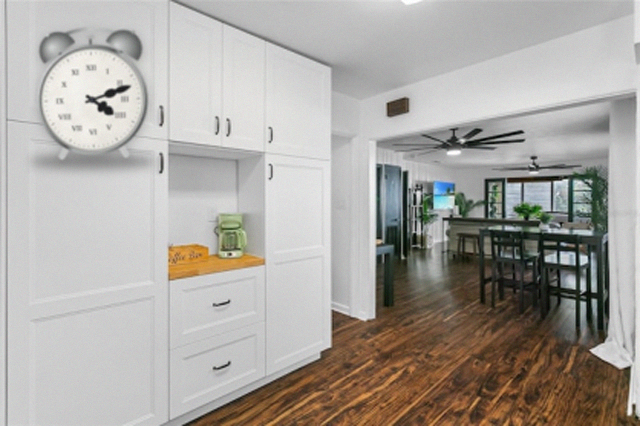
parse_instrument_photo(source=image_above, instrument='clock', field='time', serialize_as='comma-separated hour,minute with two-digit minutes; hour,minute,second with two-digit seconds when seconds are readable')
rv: 4,12
